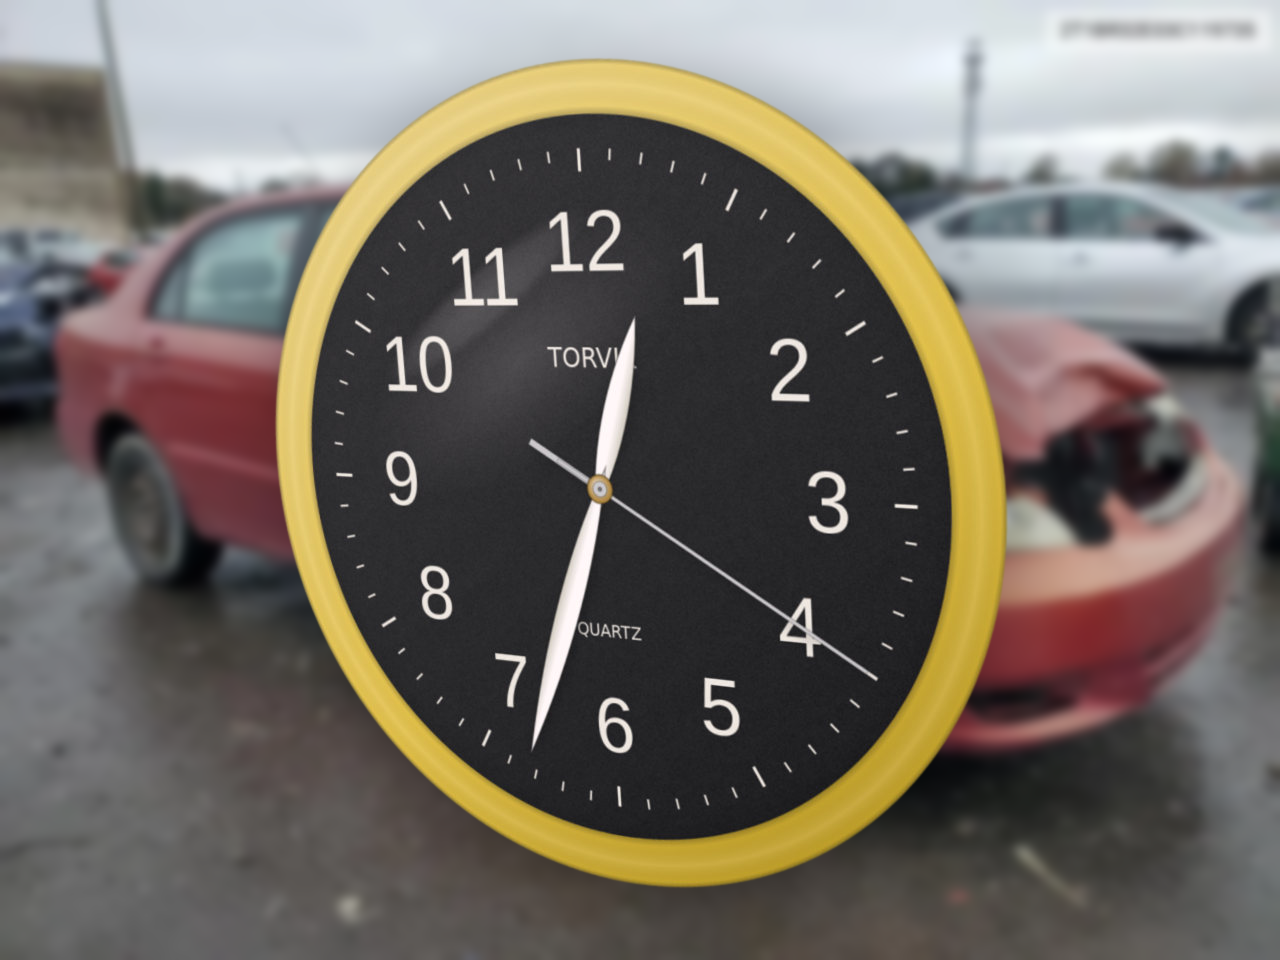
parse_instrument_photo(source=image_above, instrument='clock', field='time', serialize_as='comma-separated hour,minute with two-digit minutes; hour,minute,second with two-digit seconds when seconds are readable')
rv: 12,33,20
